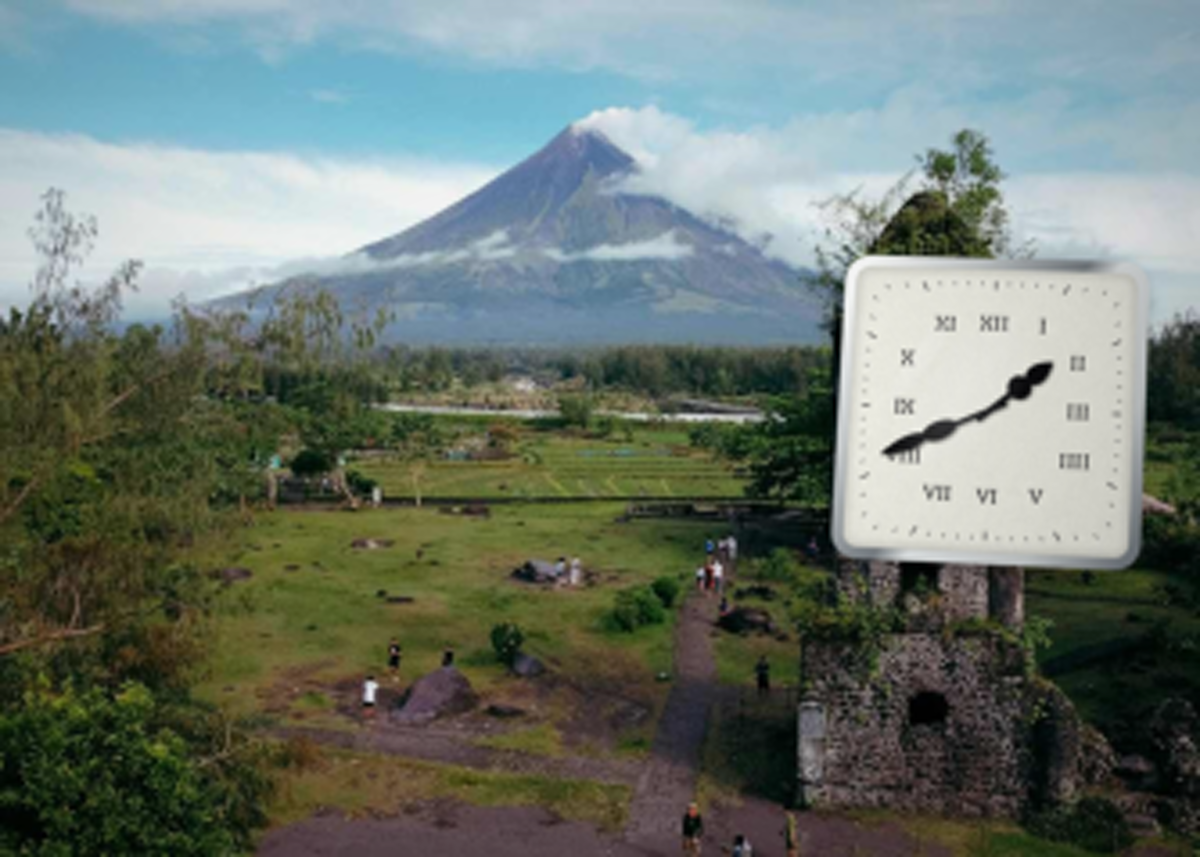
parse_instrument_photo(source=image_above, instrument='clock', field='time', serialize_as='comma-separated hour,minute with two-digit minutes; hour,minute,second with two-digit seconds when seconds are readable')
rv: 1,41
